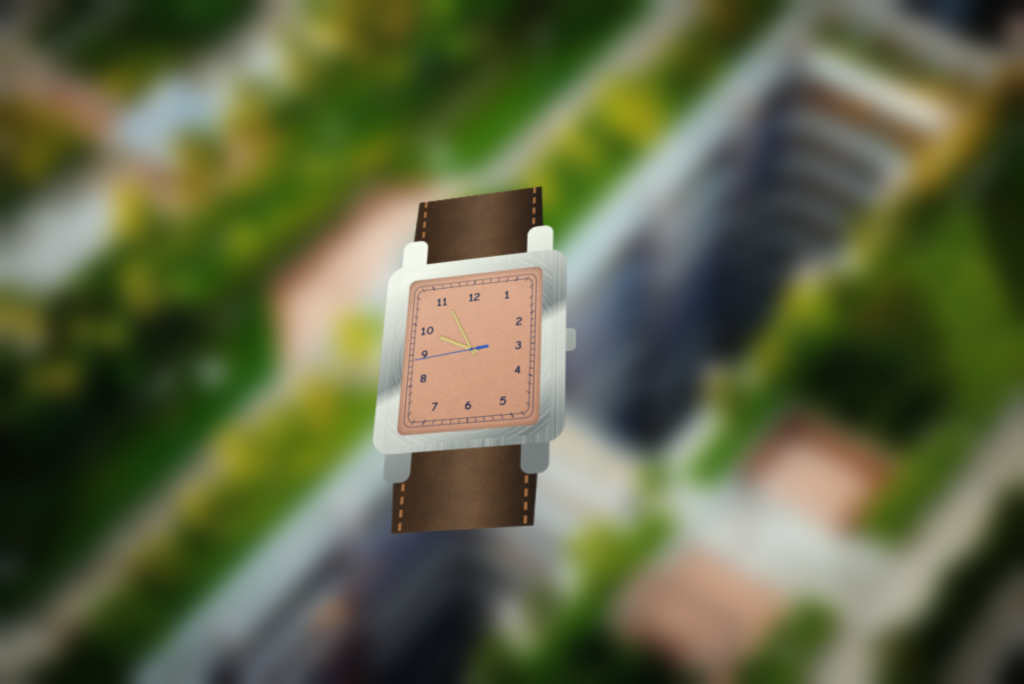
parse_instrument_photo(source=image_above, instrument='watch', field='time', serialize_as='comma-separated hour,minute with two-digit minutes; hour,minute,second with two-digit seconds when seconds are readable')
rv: 9,55,44
